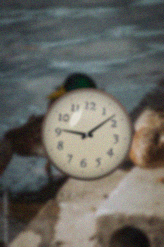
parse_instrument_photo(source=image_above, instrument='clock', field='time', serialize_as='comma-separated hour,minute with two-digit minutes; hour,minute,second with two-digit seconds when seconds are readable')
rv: 9,08
